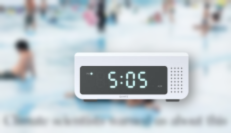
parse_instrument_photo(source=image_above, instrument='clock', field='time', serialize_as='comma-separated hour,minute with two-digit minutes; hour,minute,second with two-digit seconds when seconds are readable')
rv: 5,05
